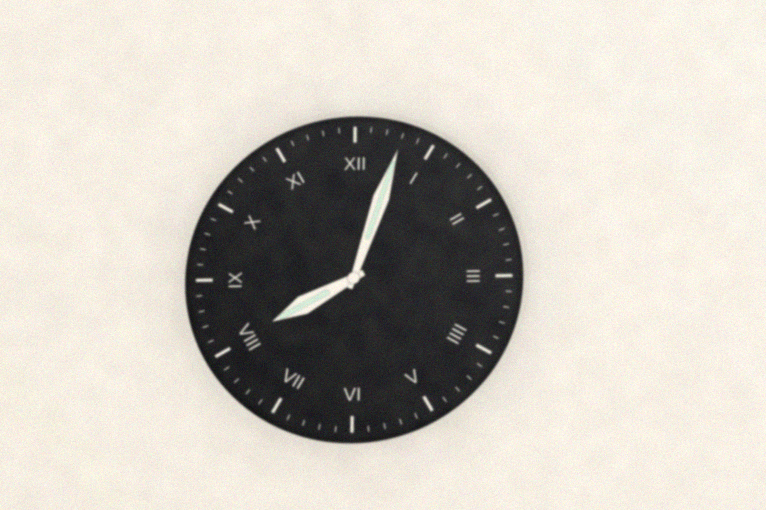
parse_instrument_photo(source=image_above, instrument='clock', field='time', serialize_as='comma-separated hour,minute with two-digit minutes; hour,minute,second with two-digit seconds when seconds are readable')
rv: 8,03
